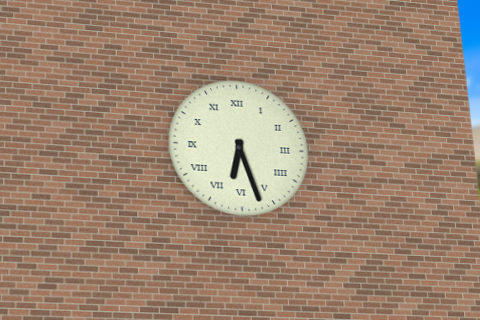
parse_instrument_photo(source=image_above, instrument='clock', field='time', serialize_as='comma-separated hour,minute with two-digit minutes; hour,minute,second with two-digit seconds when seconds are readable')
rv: 6,27
